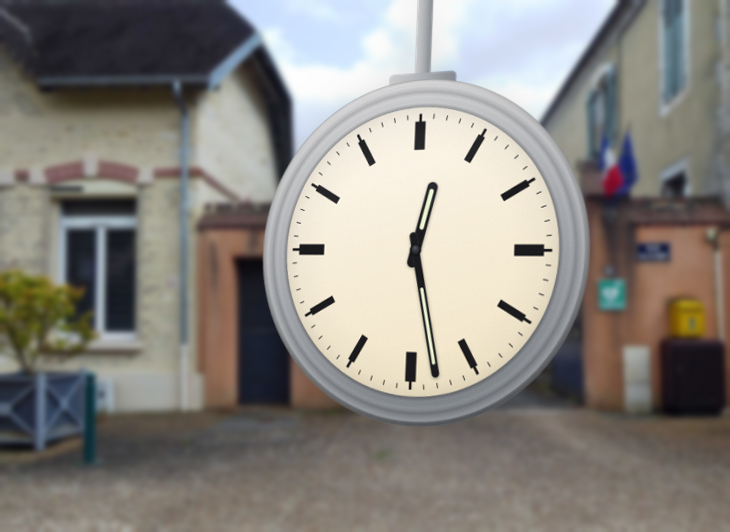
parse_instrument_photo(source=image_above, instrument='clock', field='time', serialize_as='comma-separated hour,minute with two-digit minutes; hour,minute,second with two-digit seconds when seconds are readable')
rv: 12,28
